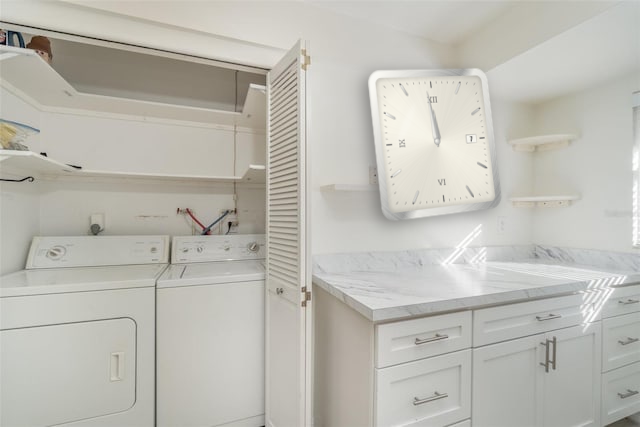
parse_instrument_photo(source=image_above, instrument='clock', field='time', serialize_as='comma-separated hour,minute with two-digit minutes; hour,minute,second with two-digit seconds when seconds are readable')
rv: 11,59
